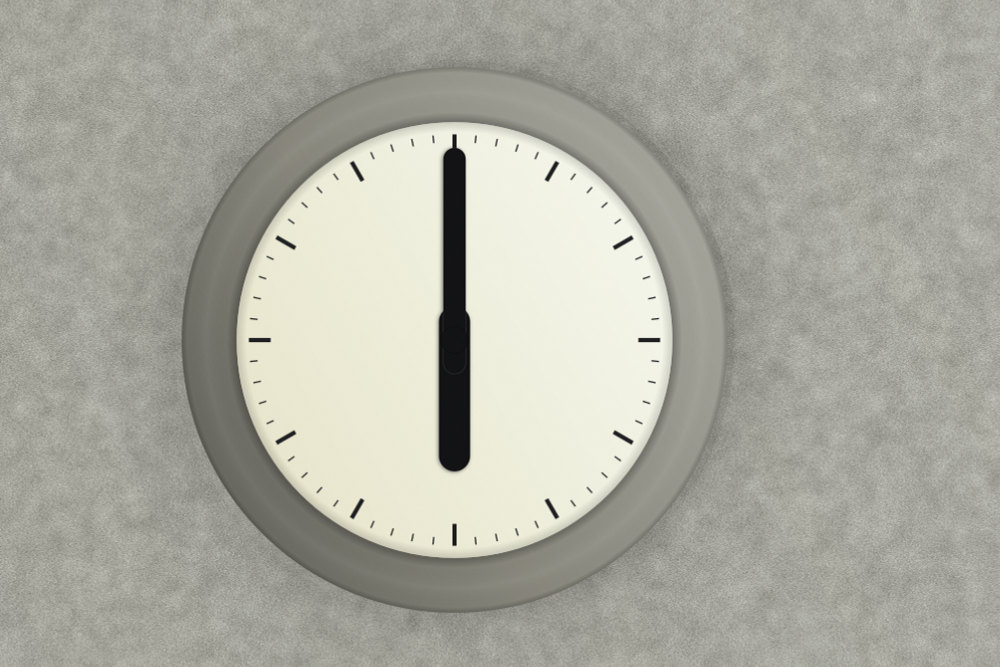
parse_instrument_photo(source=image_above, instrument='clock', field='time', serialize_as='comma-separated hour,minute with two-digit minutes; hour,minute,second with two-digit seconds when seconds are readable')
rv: 6,00
